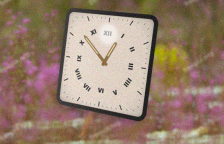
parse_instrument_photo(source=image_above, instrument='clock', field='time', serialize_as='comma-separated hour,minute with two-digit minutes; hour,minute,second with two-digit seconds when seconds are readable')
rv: 12,52
